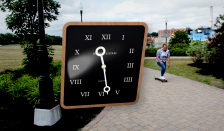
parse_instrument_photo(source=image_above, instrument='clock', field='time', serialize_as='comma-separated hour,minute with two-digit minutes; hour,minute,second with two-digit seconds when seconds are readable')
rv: 11,28
